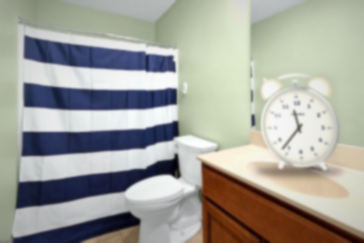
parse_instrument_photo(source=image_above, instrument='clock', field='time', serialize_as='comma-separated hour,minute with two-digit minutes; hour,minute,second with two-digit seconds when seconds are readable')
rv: 11,37
